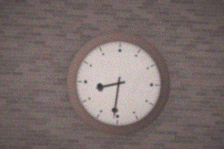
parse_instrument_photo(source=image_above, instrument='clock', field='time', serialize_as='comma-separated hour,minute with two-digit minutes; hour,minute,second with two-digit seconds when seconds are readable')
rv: 8,31
